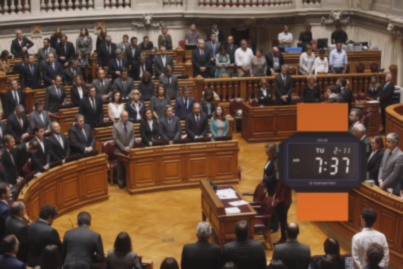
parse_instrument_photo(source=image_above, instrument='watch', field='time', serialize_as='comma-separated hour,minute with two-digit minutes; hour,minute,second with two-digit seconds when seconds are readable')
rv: 7,37
